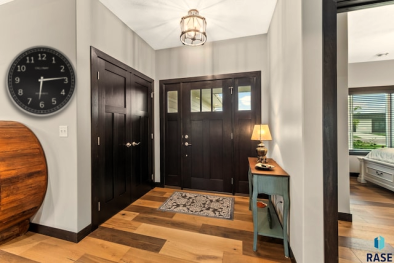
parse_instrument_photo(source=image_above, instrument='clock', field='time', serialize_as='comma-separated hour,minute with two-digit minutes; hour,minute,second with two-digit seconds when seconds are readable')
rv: 6,14
